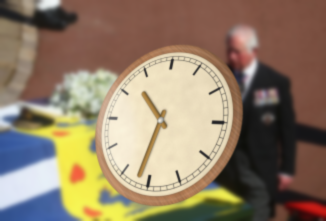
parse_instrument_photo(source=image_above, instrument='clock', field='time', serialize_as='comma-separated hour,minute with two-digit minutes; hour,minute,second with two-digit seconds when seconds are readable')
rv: 10,32
